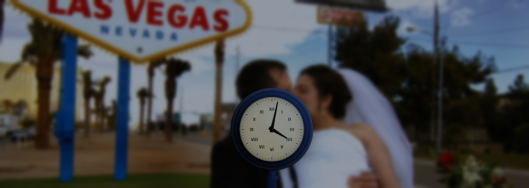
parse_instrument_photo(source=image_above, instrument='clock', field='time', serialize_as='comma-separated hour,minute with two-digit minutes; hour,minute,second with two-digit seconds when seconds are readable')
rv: 4,02
